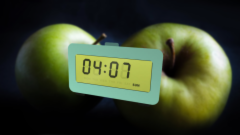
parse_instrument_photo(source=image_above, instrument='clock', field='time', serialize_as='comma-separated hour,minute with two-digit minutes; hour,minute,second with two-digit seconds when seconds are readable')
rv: 4,07
